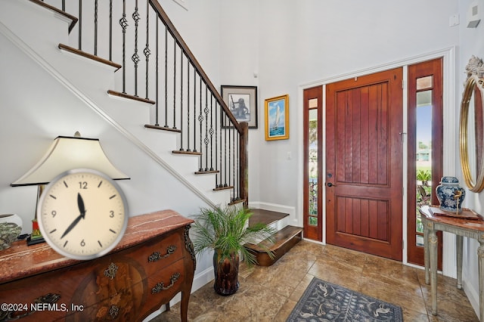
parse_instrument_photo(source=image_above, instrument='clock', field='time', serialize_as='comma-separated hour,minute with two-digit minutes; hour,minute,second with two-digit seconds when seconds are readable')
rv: 11,37
